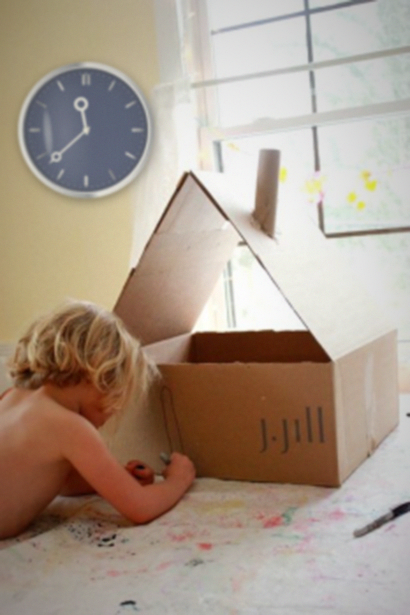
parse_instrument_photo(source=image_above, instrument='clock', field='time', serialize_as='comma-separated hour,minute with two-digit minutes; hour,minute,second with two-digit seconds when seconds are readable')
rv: 11,38
